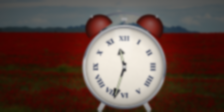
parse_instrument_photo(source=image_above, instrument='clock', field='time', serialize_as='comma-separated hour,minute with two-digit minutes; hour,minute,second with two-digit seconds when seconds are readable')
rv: 11,33
